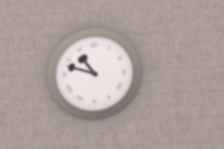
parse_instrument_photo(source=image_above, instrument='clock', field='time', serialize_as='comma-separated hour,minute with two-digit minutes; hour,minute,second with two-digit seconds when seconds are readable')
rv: 10,48
